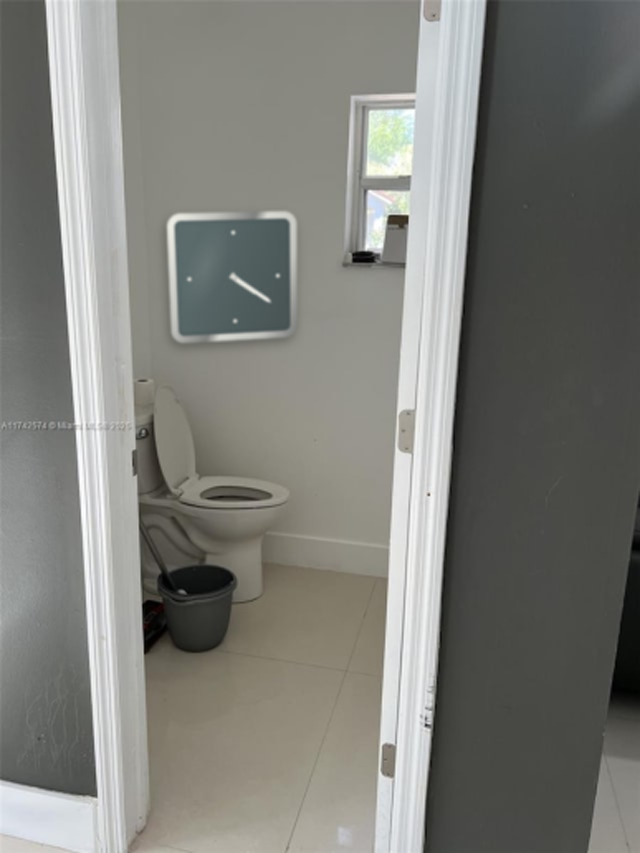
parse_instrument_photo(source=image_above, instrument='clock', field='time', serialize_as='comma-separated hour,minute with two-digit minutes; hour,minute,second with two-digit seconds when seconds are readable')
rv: 4,21
